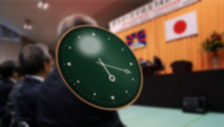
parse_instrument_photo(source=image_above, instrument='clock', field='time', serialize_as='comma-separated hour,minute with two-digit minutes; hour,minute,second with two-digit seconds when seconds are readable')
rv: 5,18
